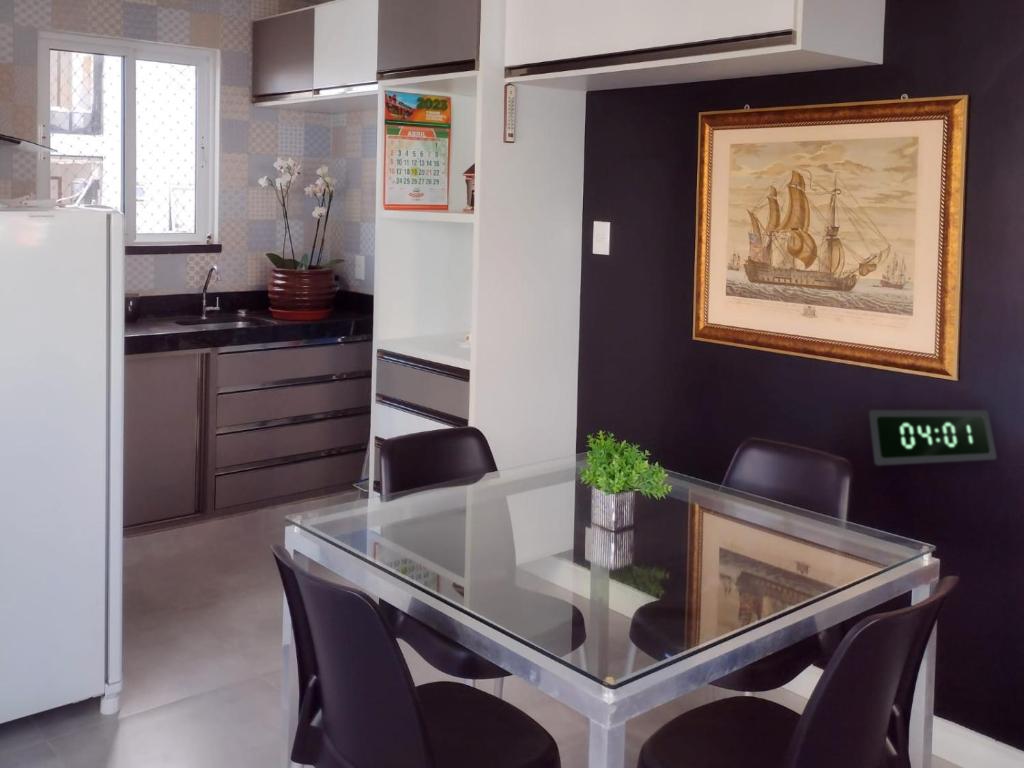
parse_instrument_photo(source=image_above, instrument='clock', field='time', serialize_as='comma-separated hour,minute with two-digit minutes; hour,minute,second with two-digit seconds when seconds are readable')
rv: 4,01
